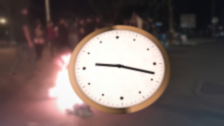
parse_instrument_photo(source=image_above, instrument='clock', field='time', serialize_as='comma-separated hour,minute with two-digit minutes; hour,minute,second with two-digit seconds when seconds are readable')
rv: 9,18
